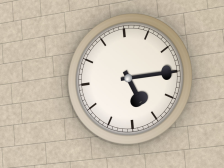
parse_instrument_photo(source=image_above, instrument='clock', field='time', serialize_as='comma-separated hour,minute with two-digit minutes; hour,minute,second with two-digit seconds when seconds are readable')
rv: 5,15
